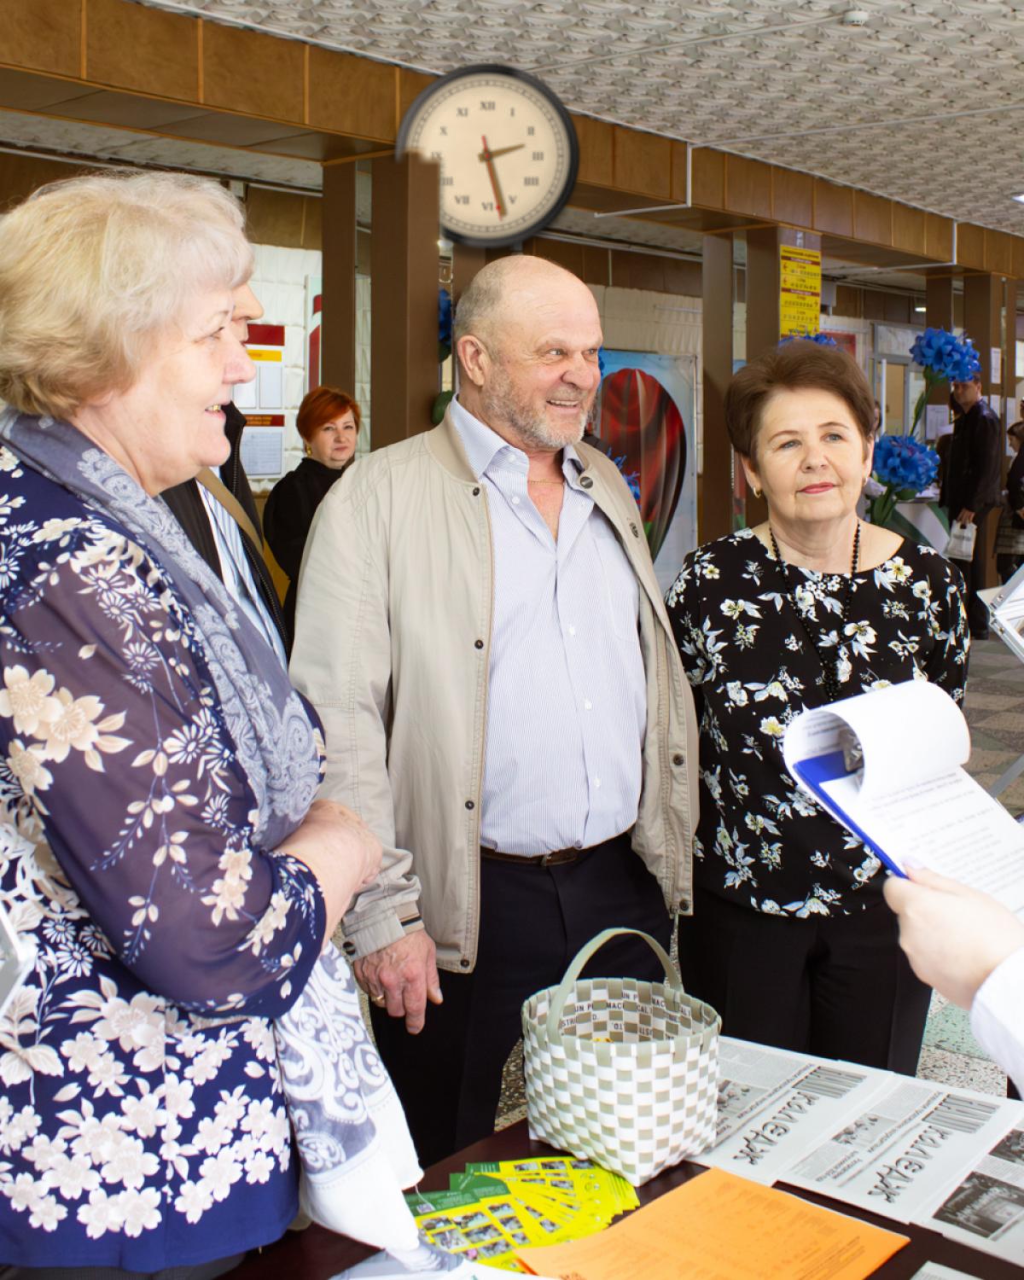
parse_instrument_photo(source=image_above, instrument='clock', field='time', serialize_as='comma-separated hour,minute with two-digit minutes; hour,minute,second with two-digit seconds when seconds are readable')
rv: 2,27,28
